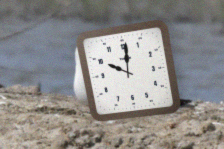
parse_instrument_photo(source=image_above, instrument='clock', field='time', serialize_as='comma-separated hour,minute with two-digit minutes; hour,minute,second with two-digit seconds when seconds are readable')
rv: 10,01
